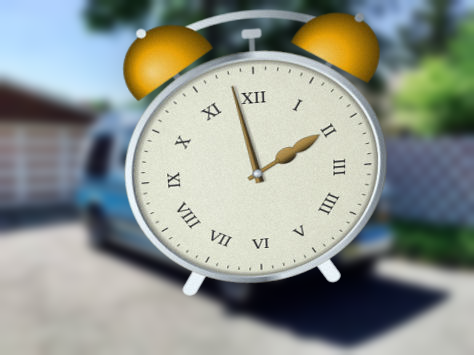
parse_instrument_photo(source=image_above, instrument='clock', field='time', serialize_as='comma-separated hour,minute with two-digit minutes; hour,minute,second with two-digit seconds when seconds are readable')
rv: 1,58
